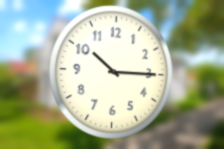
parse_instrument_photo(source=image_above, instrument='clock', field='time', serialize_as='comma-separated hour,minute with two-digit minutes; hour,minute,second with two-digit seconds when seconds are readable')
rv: 10,15
